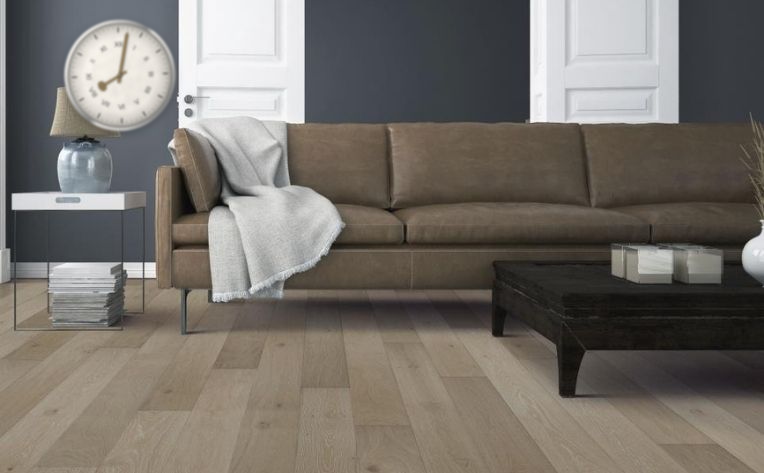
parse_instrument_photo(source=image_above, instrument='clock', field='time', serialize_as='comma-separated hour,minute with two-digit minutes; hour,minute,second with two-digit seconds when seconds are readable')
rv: 8,02
